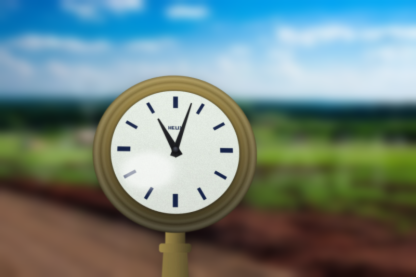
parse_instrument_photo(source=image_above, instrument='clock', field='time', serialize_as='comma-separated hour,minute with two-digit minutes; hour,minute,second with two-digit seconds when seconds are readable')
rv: 11,03
